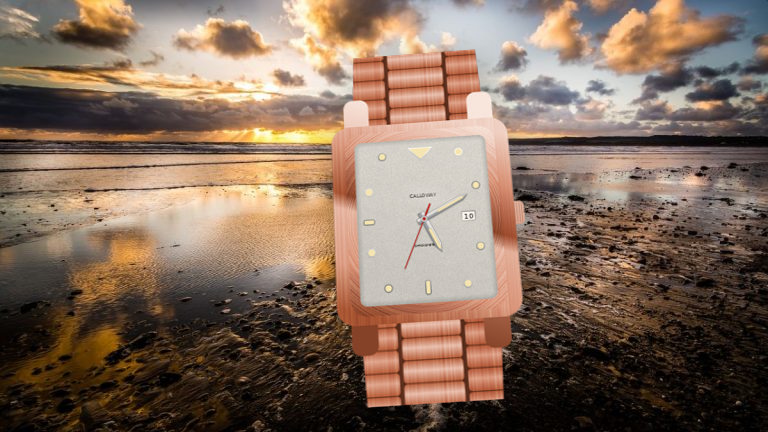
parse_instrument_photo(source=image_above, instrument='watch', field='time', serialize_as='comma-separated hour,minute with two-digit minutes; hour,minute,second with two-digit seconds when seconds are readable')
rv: 5,10,34
